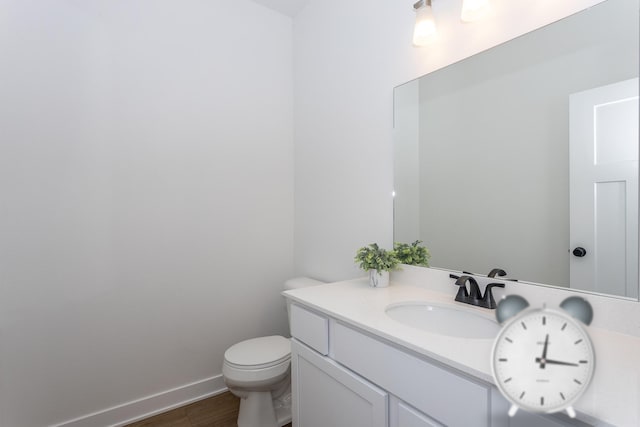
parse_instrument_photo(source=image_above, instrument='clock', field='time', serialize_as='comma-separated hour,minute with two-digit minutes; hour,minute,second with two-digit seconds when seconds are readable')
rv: 12,16
